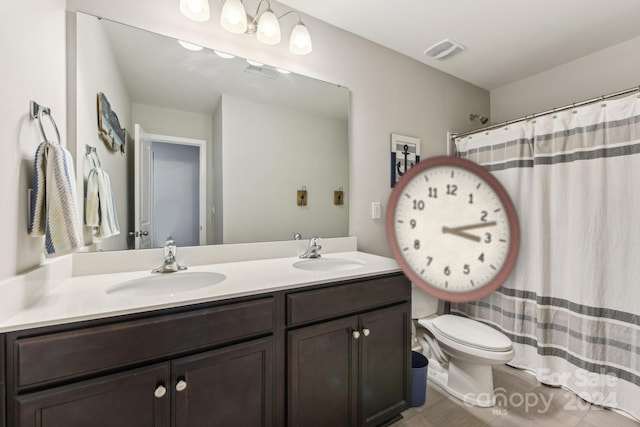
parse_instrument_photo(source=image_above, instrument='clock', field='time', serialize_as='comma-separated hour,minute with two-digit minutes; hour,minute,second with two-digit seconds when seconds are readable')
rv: 3,12
